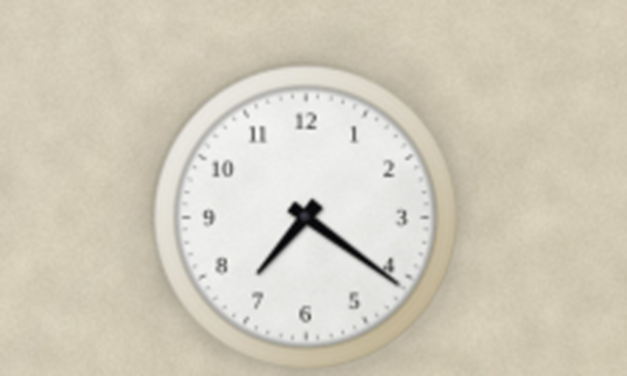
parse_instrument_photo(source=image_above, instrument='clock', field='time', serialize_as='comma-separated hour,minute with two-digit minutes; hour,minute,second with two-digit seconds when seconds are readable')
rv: 7,21
